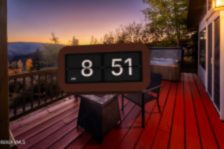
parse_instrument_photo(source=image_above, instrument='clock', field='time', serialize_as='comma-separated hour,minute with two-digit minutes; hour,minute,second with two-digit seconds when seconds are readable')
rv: 8,51
